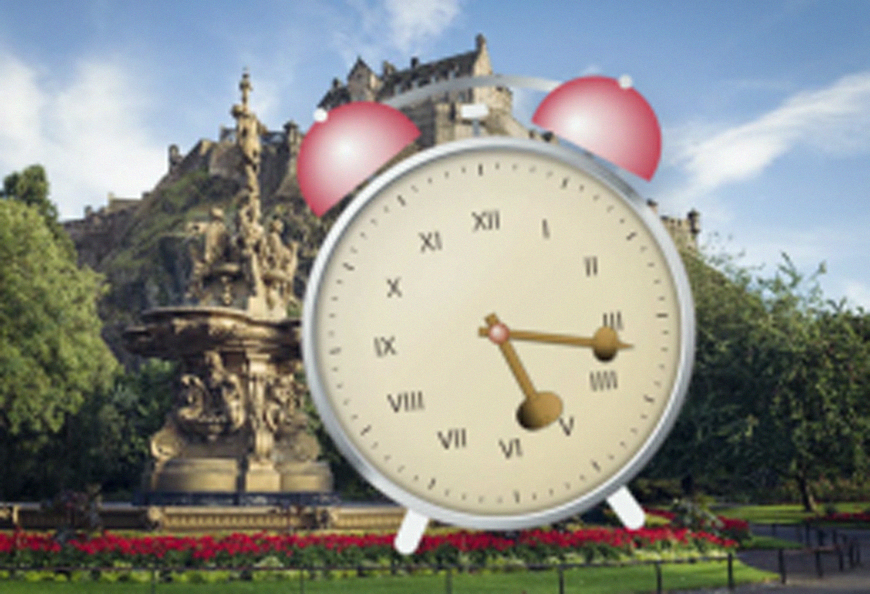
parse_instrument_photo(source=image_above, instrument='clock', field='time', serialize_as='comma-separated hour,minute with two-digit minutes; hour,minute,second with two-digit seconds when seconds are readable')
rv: 5,17
